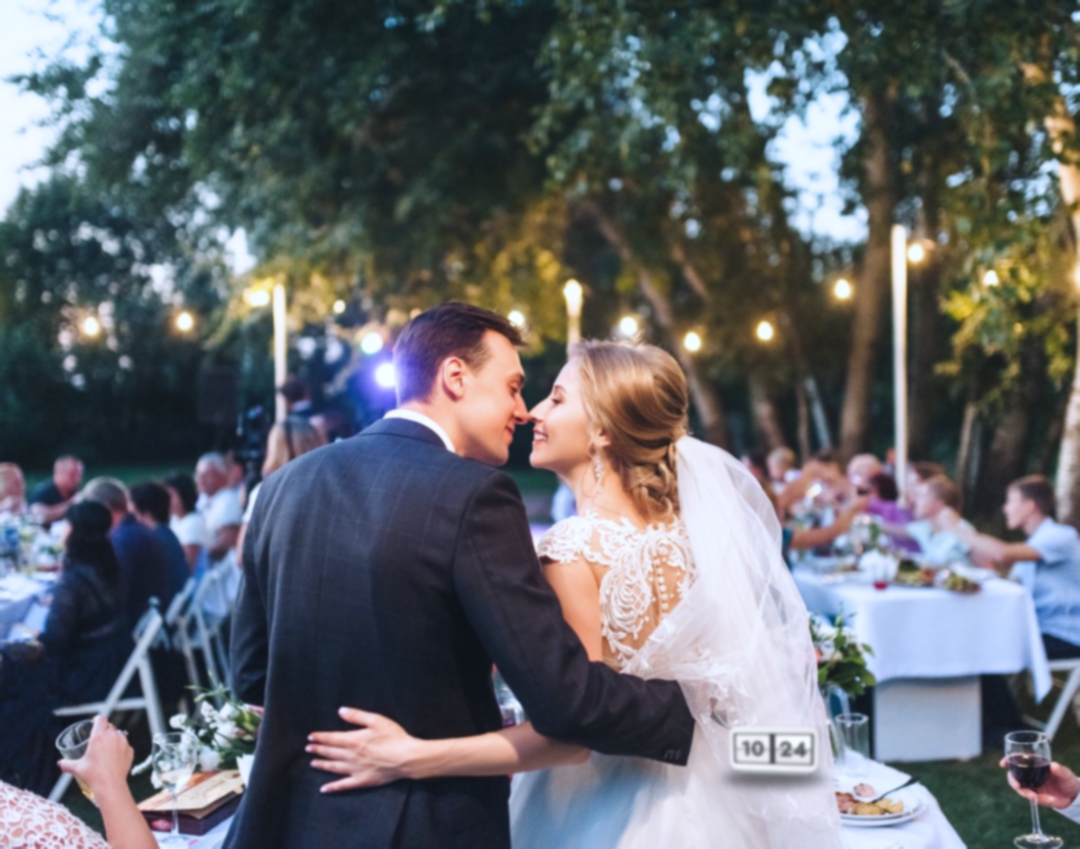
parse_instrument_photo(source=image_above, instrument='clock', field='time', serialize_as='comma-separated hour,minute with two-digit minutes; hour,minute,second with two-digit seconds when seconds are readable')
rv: 10,24
